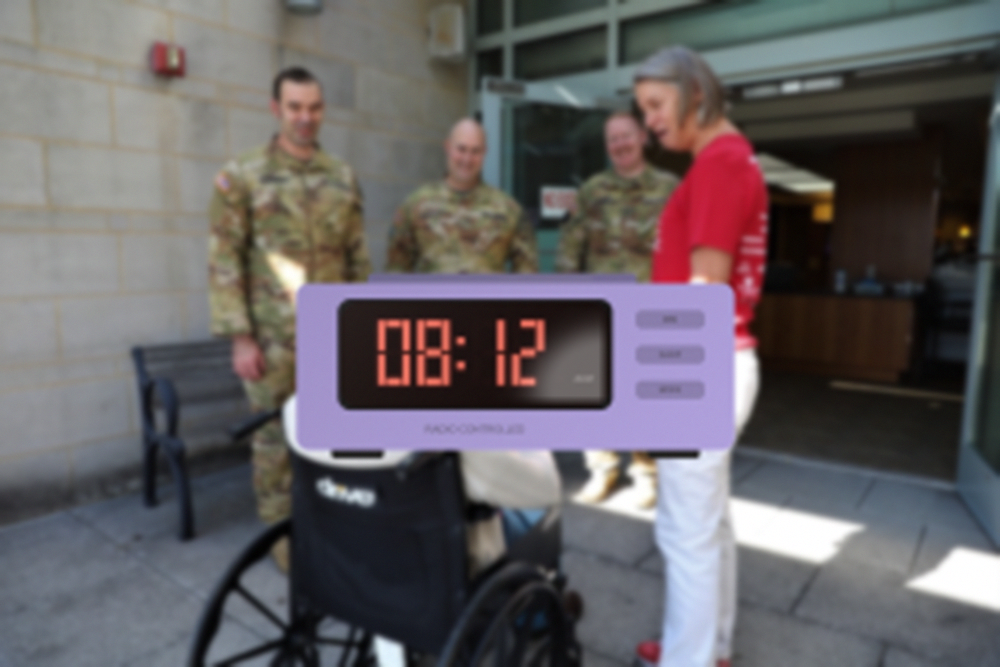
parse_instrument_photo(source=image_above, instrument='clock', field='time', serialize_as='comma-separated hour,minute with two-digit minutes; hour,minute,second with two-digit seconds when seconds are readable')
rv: 8,12
